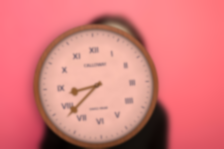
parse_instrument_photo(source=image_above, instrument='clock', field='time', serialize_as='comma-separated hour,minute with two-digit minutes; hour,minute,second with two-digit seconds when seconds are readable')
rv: 8,38
